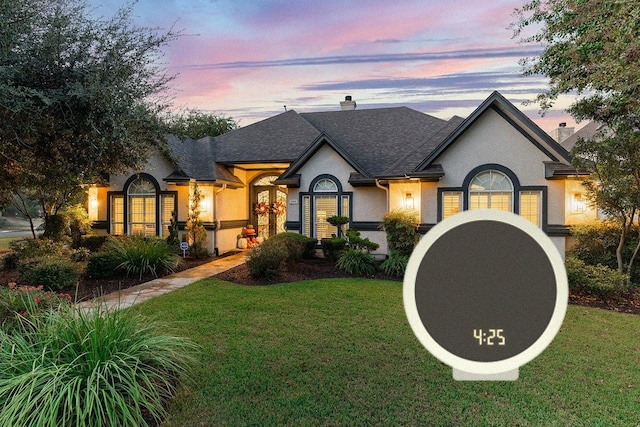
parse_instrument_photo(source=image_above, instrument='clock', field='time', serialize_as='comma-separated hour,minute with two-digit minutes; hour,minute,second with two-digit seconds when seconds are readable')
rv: 4,25
